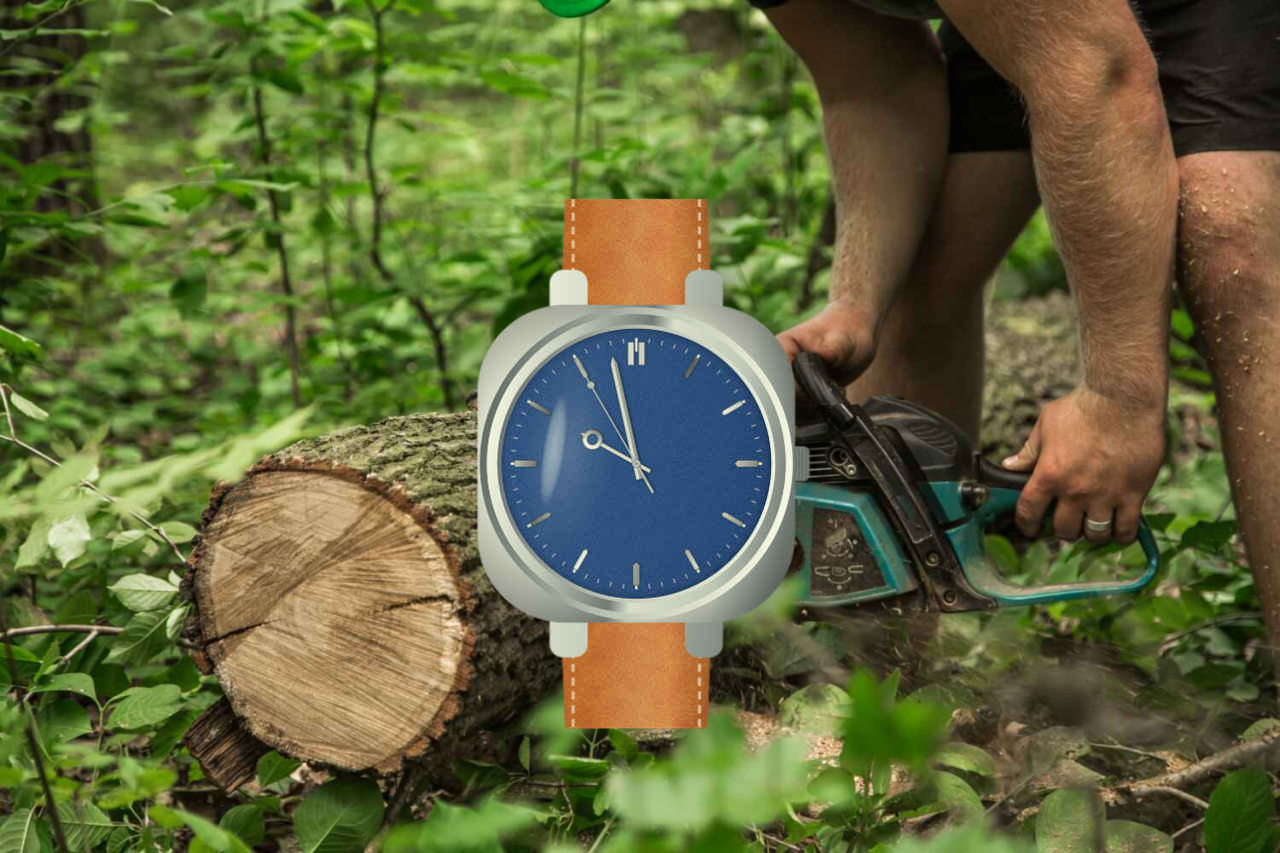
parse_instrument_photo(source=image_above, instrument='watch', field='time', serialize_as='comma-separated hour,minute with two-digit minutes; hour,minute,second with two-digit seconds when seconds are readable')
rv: 9,57,55
